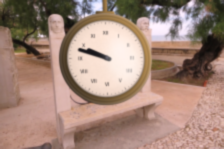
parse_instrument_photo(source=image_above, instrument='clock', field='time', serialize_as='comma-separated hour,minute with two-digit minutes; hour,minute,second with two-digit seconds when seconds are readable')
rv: 9,48
